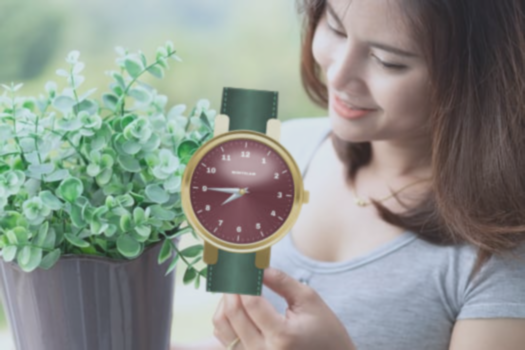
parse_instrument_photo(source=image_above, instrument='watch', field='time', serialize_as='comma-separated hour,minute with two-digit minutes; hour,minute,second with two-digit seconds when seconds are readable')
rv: 7,45
